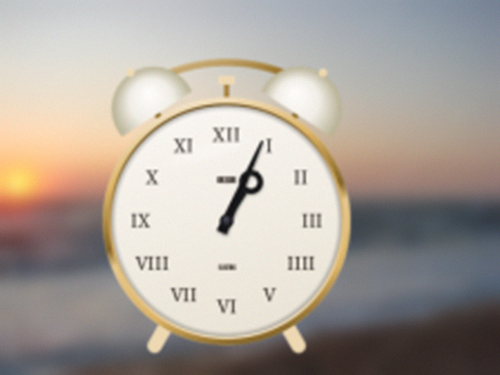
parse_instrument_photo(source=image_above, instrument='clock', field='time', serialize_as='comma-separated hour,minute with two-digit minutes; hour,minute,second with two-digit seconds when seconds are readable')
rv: 1,04
